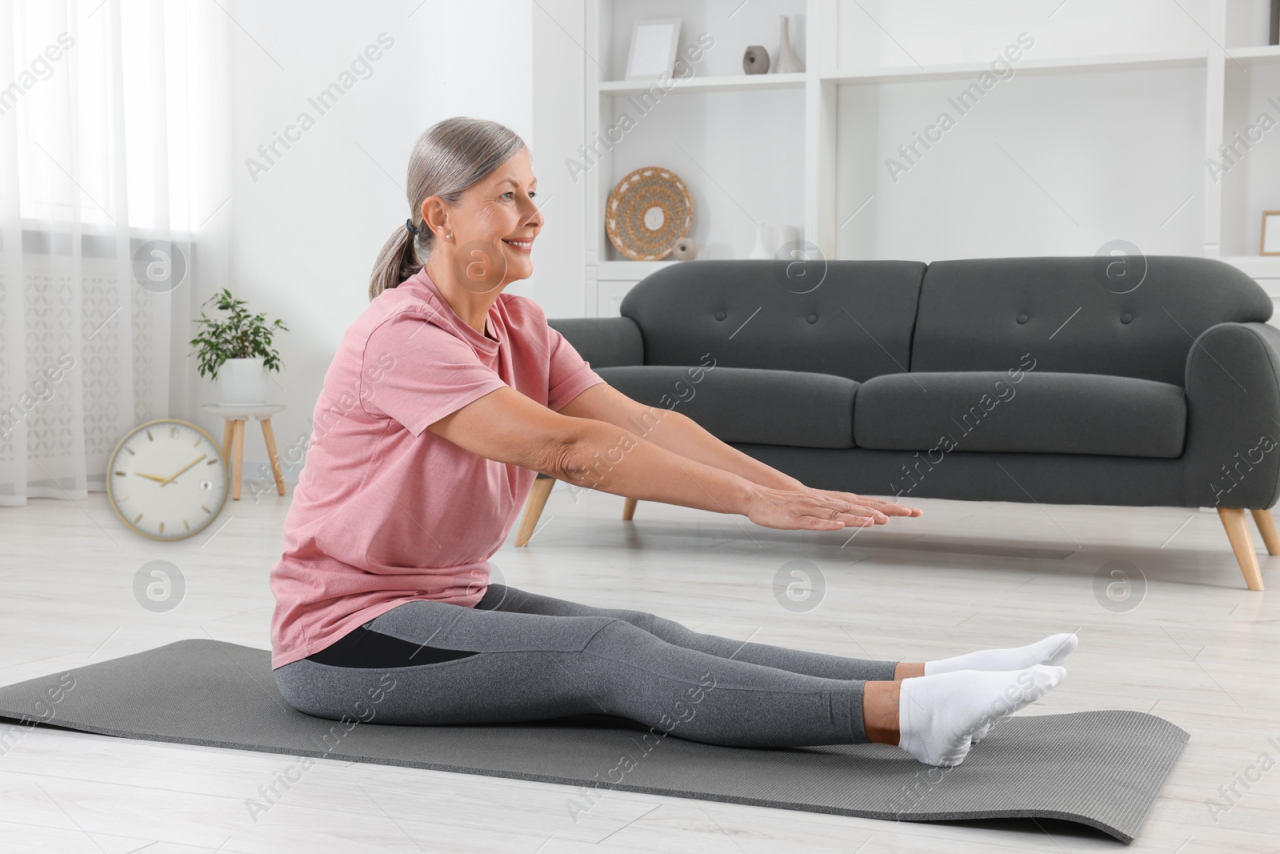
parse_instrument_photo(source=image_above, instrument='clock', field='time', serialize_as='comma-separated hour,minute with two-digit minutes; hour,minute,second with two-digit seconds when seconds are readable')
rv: 9,08
